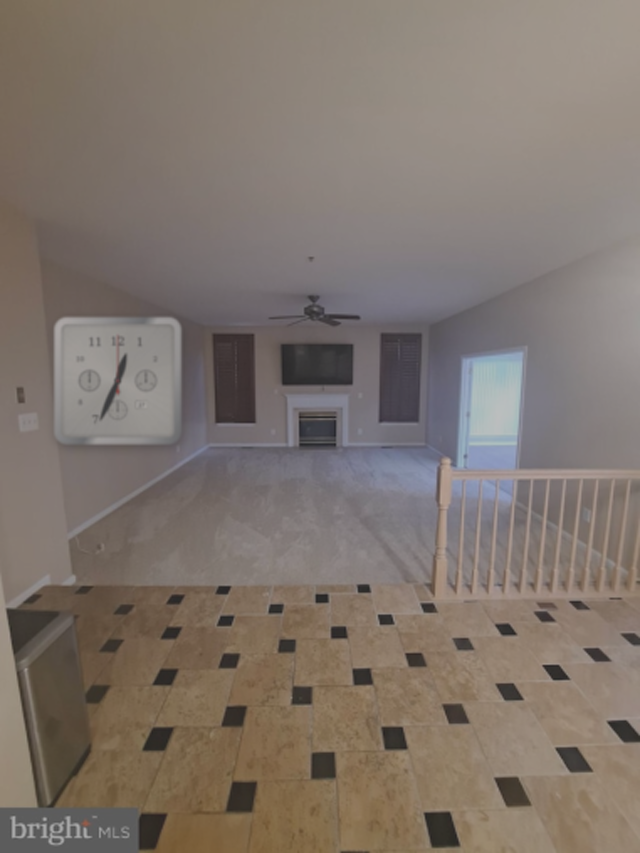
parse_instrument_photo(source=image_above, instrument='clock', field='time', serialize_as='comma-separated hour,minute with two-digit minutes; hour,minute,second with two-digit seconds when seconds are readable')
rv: 12,34
